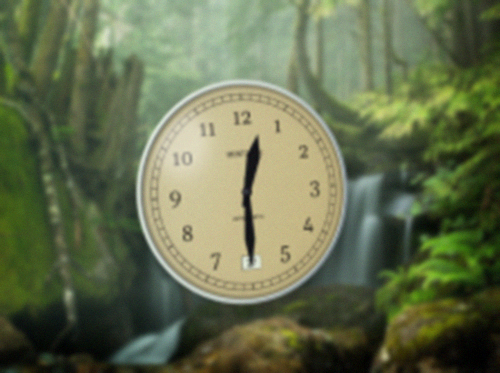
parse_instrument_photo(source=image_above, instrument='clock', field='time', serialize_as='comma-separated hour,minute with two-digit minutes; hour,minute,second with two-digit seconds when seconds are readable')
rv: 12,30
